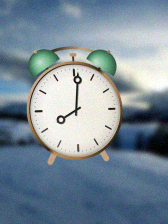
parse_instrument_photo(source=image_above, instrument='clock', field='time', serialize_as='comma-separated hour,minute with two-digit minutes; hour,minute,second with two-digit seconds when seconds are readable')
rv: 8,01
